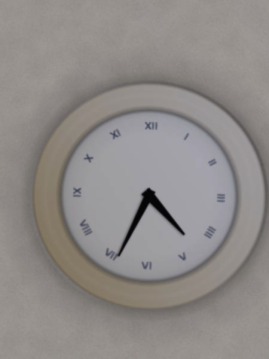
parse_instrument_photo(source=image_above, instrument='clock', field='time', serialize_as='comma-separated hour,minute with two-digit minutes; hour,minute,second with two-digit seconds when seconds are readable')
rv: 4,34
